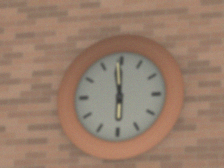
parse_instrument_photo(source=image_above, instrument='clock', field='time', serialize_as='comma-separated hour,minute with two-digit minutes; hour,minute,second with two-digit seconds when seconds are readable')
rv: 5,59
